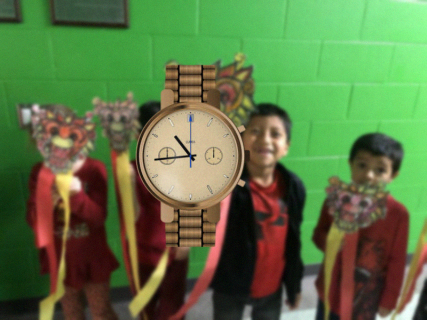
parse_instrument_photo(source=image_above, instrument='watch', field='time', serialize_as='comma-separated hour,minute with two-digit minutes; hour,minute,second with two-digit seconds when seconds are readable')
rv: 10,44
